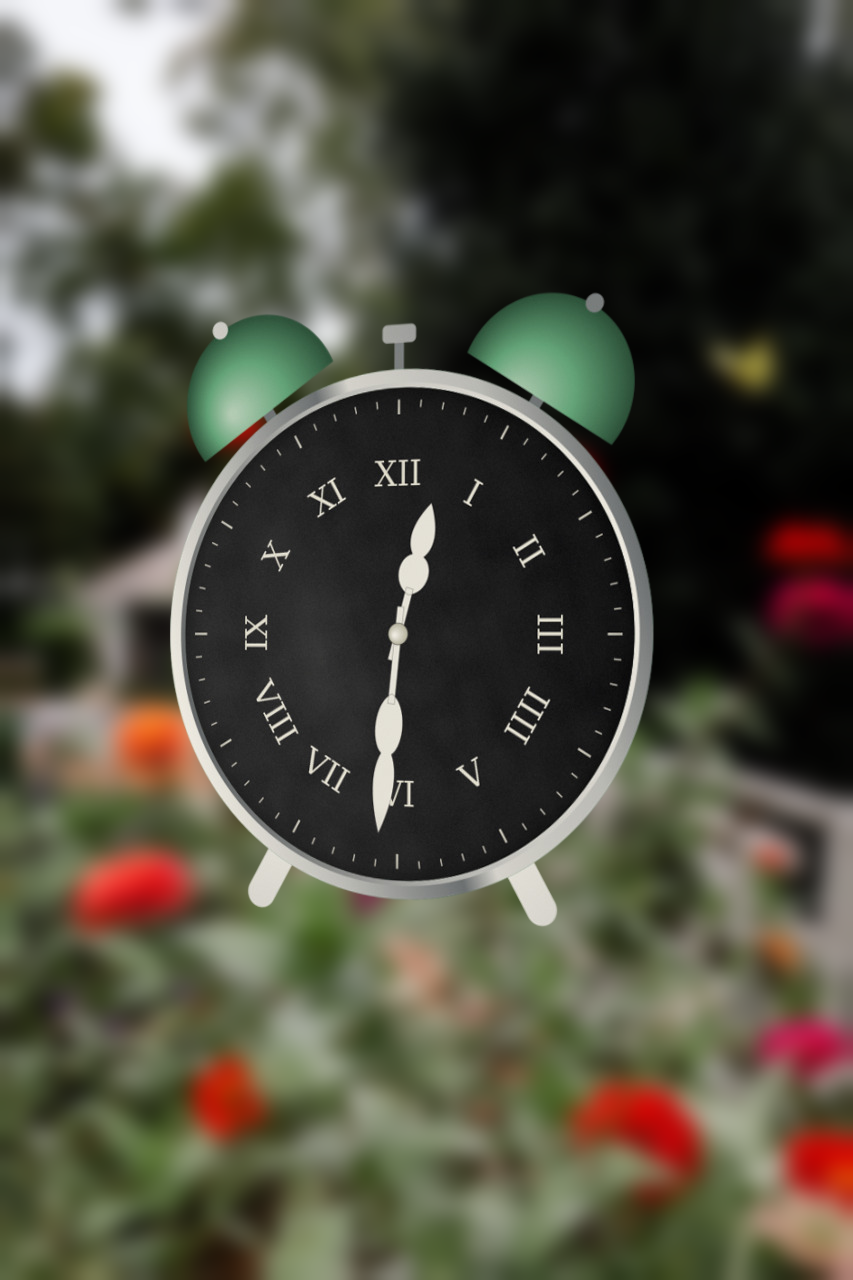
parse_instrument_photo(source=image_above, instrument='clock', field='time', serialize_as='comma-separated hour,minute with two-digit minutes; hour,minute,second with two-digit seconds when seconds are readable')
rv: 12,31
